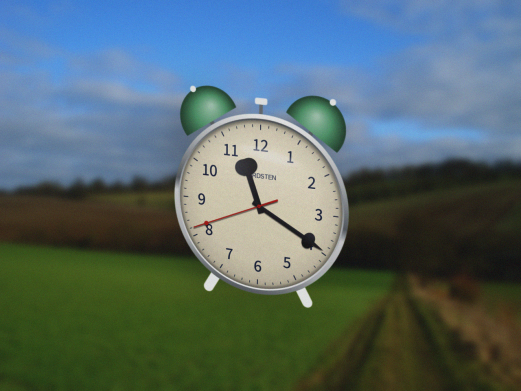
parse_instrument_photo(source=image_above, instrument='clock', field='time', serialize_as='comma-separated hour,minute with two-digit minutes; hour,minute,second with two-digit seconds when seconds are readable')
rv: 11,19,41
